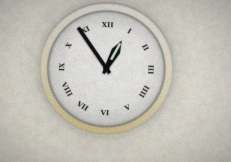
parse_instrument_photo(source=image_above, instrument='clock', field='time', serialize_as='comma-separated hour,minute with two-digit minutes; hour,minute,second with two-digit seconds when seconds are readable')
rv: 12,54
